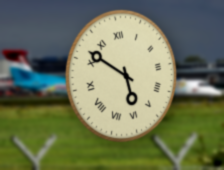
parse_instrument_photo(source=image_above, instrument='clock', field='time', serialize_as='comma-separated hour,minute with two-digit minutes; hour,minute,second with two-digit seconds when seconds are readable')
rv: 5,52
